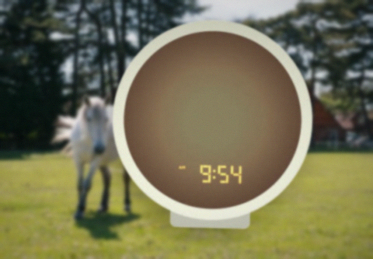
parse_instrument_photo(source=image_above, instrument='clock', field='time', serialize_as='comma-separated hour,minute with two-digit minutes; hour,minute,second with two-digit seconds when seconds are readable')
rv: 9,54
